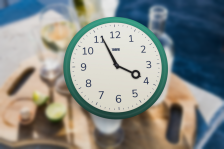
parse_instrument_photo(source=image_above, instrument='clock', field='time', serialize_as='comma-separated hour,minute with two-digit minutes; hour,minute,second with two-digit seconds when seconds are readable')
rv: 3,56
